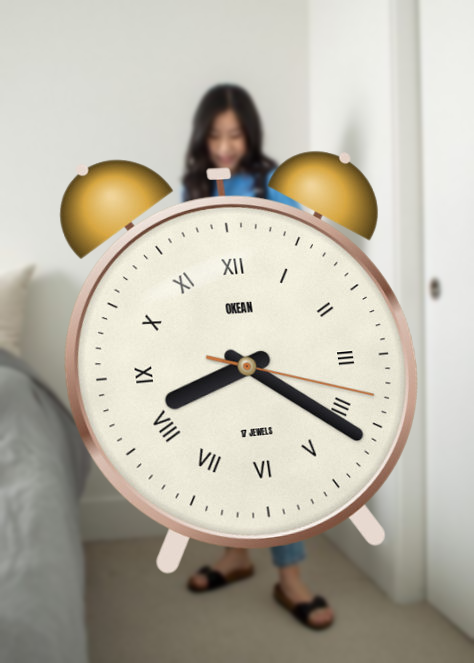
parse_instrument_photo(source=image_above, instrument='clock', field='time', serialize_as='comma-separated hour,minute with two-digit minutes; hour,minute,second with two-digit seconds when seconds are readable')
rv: 8,21,18
